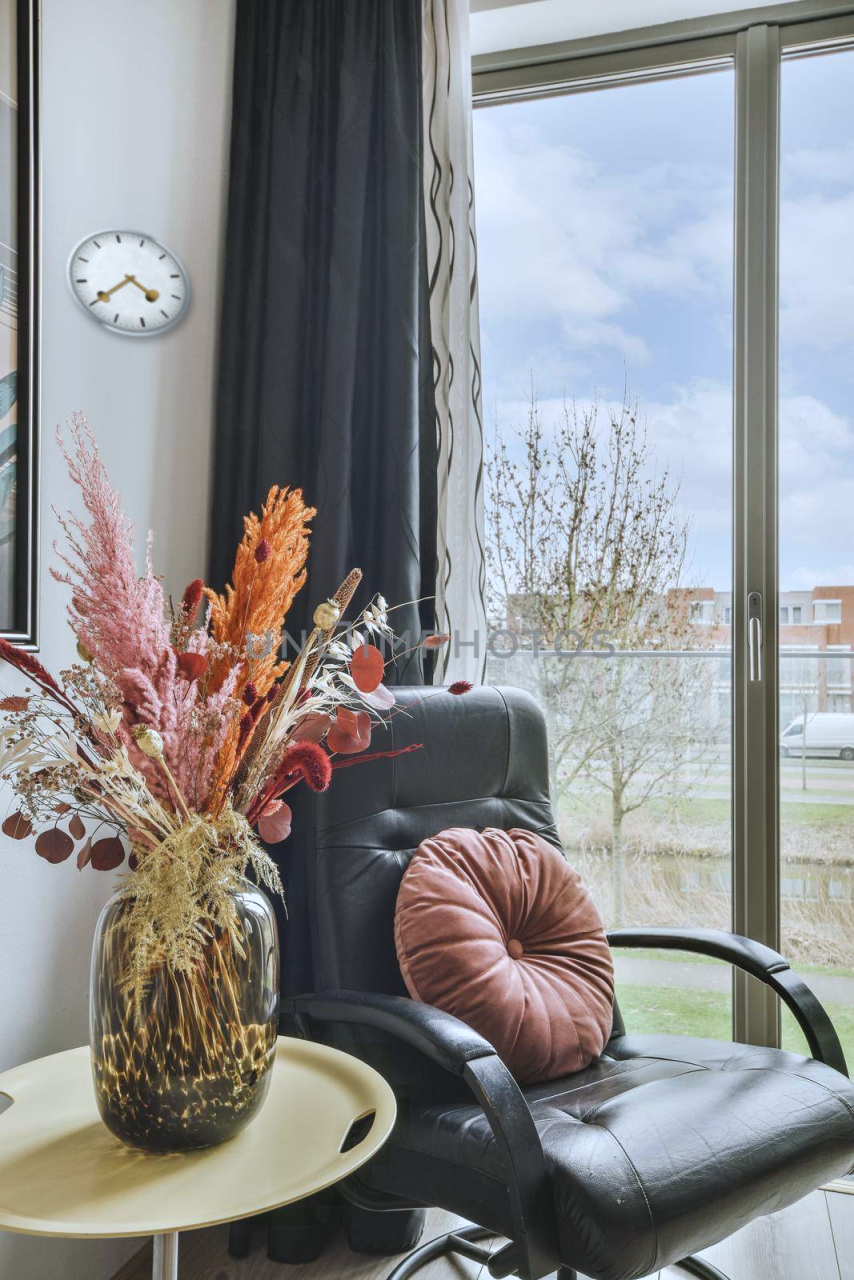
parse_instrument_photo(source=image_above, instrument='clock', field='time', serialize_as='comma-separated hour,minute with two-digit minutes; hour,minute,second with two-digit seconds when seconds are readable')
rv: 4,40
